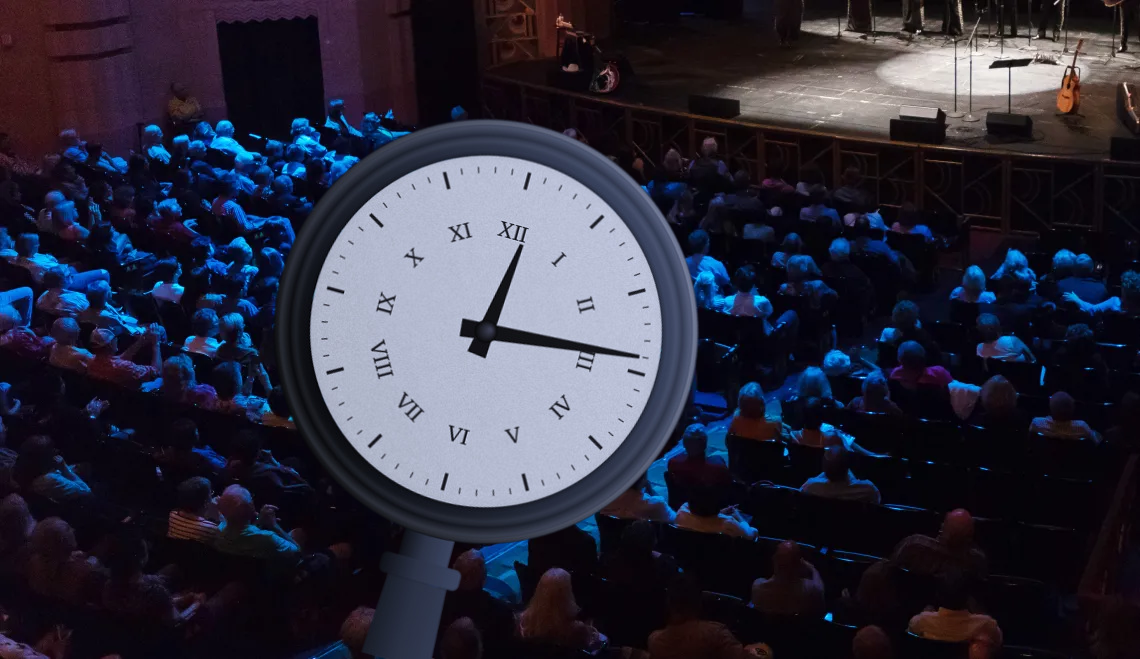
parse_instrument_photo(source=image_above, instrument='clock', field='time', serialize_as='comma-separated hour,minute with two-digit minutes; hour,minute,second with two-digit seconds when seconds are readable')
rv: 12,14
